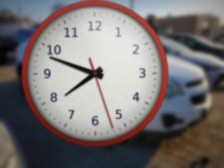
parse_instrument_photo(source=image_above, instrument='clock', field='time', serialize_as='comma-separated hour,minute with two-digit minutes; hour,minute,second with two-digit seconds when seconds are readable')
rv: 7,48,27
